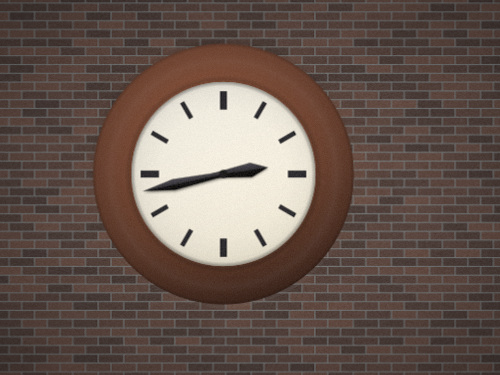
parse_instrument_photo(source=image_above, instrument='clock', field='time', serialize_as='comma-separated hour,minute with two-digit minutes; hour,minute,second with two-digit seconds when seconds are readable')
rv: 2,43
